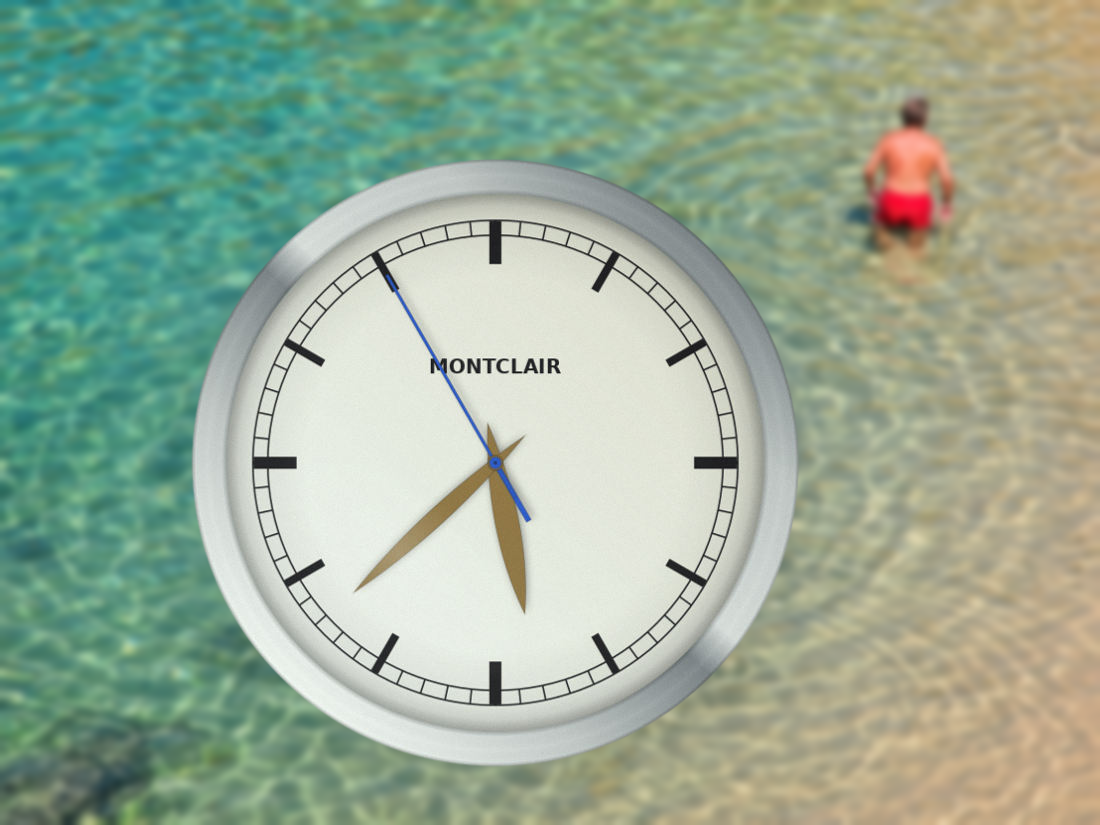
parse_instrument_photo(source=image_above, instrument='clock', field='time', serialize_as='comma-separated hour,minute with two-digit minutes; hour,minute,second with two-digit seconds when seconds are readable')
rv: 5,37,55
